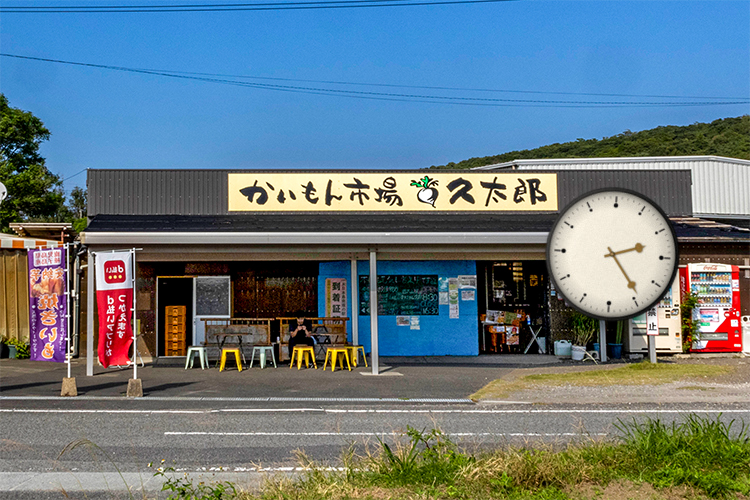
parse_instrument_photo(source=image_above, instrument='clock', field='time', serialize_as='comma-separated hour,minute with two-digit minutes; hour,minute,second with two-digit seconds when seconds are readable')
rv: 2,24
